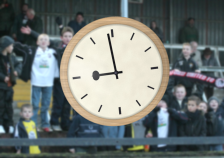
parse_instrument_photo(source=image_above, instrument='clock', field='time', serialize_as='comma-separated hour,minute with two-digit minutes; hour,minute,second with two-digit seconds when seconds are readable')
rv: 8,59
